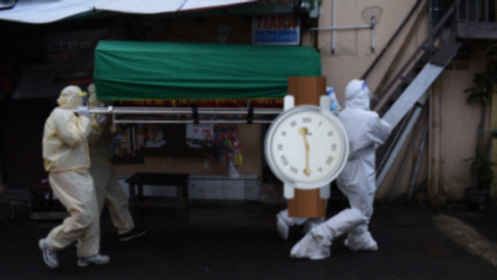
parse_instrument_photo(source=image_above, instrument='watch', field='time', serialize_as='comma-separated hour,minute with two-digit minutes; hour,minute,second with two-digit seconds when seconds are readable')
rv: 11,30
